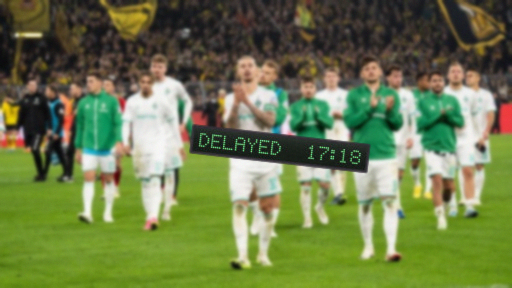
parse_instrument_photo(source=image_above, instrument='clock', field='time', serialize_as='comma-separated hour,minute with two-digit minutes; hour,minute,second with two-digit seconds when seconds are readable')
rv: 17,18
